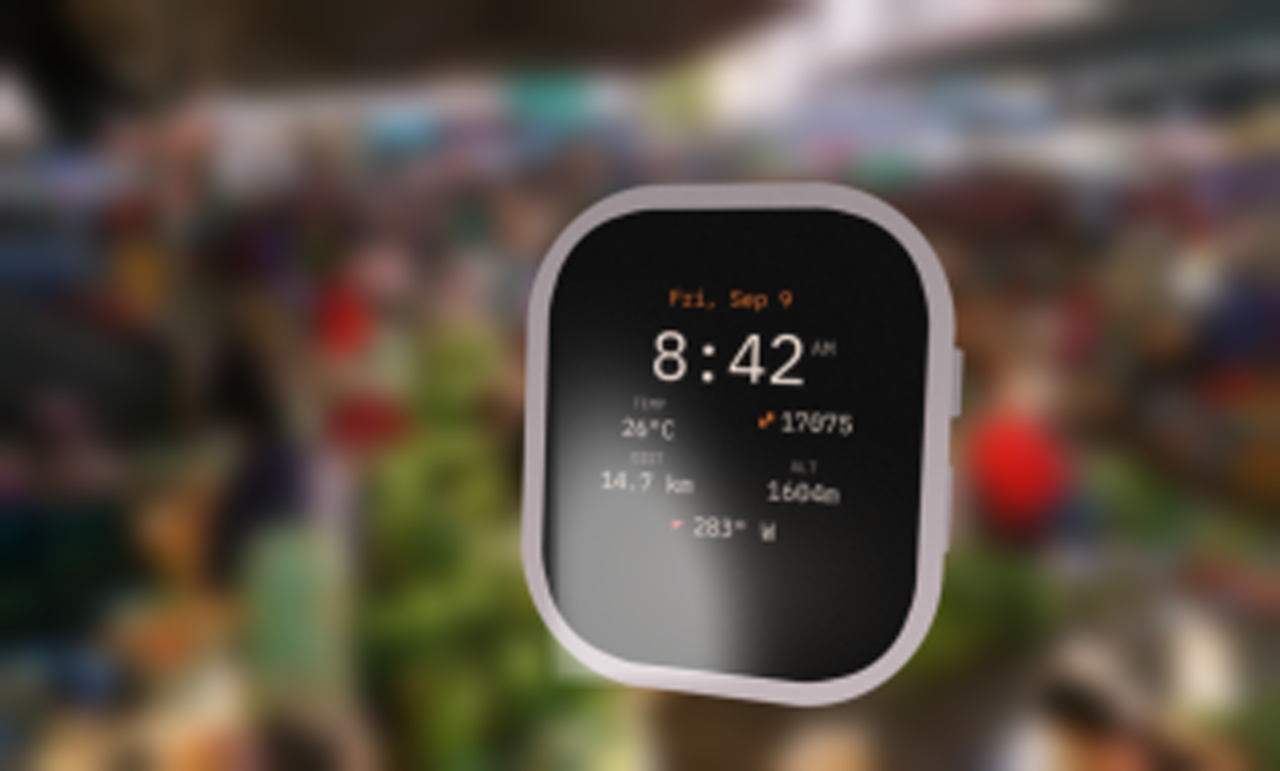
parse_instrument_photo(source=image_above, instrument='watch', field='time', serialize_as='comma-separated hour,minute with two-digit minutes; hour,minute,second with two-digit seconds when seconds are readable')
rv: 8,42
